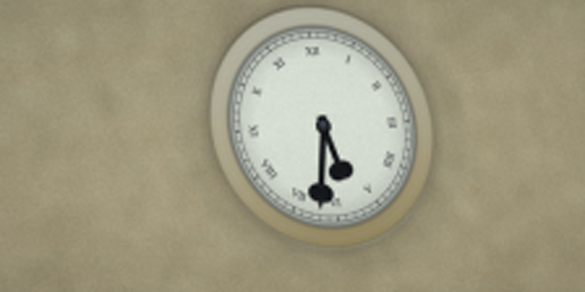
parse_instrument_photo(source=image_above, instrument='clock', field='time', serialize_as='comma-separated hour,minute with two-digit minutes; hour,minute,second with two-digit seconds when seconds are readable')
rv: 5,32
